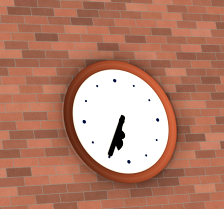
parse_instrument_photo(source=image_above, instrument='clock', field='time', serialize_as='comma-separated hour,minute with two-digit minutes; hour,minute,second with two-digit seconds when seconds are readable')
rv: 6,35
